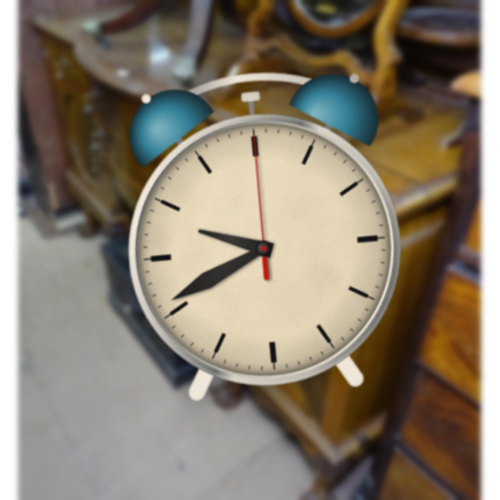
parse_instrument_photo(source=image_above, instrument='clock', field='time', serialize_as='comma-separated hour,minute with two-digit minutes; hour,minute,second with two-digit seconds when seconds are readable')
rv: 9,41,00
